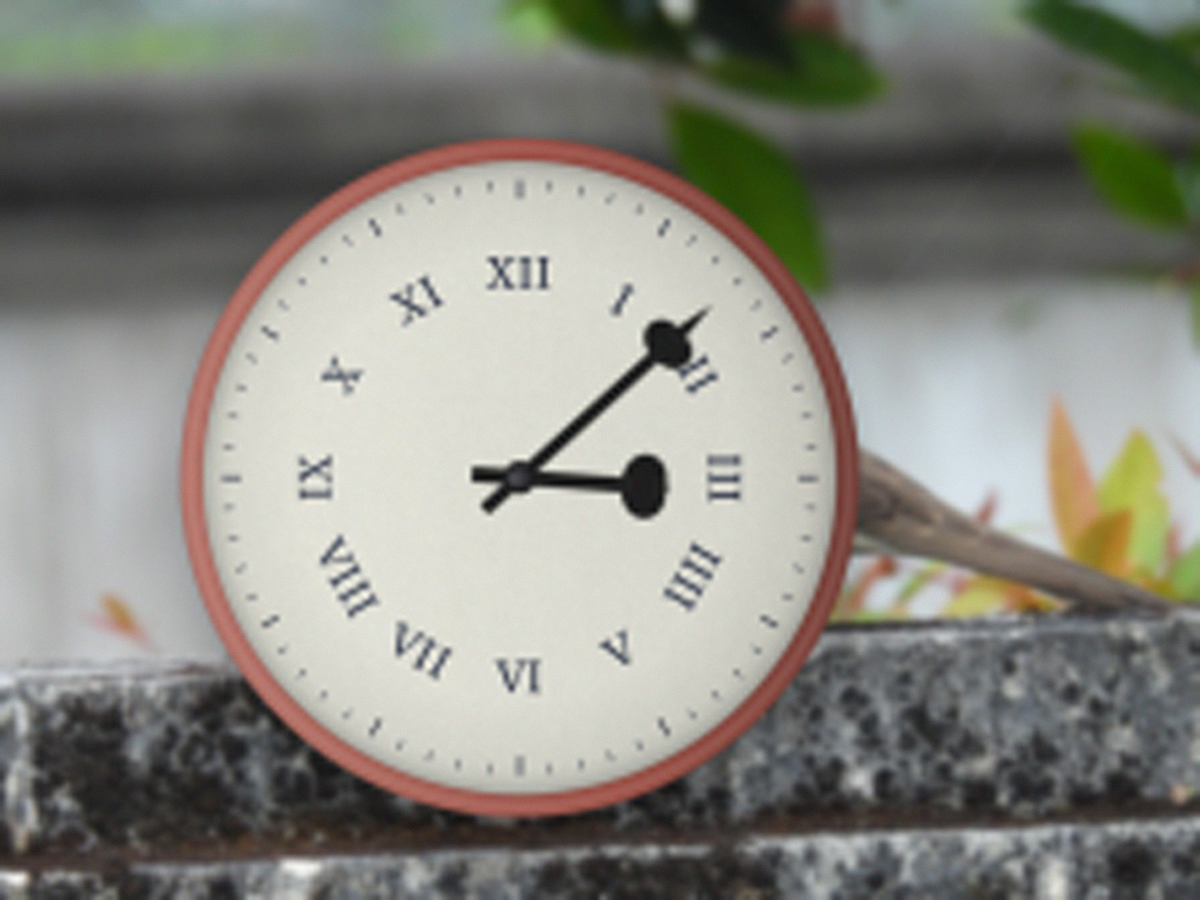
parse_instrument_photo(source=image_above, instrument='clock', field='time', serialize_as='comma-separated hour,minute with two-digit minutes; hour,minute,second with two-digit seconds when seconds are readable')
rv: 3,08
